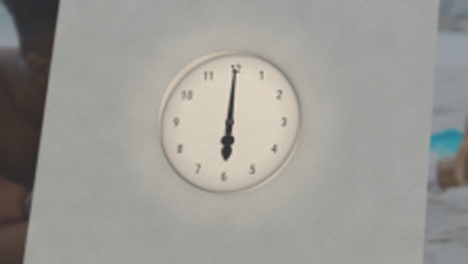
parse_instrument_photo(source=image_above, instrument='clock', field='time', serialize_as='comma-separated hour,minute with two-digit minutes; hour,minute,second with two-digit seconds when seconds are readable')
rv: 6,00
